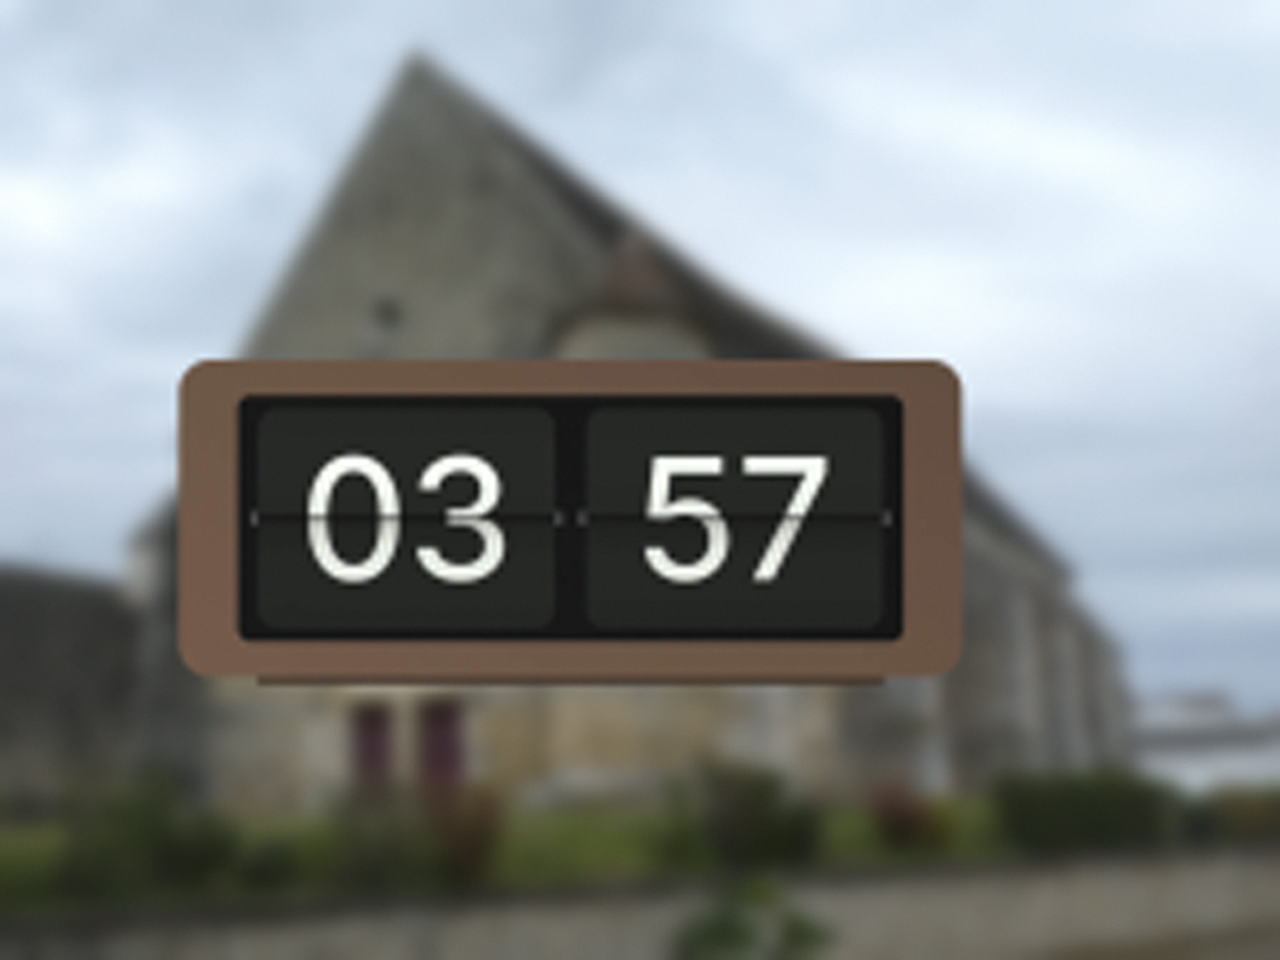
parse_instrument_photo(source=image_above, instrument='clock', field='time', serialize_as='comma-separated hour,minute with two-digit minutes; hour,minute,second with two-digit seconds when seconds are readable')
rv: 3,57
